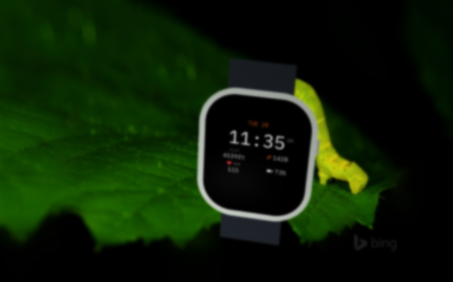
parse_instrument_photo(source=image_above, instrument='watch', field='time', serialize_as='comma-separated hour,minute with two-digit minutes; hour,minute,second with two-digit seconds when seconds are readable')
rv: 11,35
